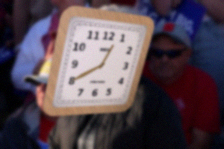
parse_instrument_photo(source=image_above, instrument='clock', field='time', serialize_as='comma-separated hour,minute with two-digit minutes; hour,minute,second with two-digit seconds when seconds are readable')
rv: 12,40
